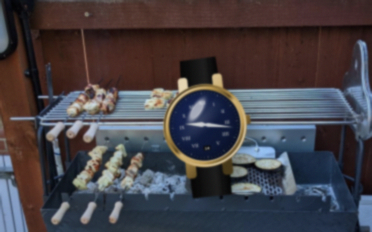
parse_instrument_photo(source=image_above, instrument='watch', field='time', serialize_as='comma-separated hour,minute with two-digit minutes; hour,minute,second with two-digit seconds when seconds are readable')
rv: 9,17
